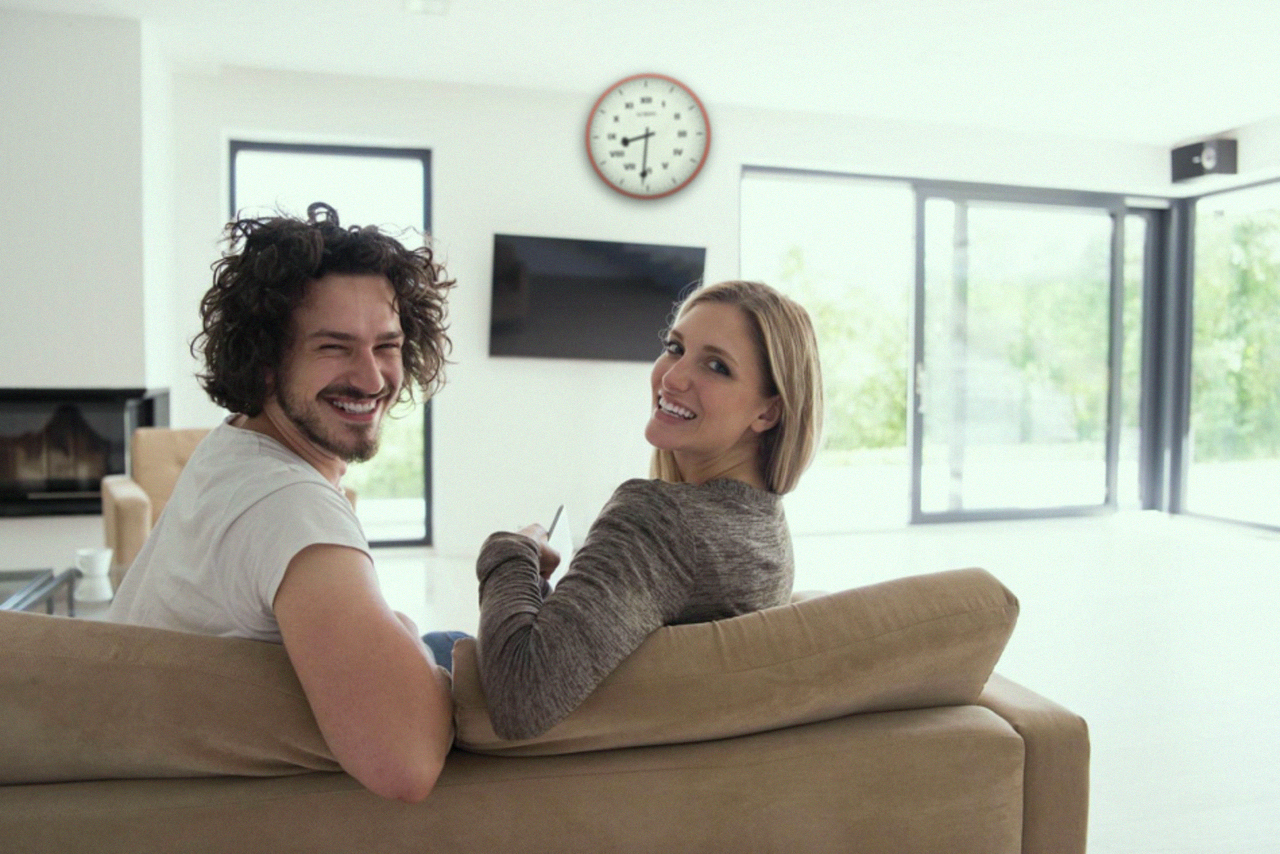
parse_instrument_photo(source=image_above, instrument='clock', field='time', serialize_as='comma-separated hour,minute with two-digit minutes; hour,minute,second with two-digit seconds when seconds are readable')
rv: 8,31
